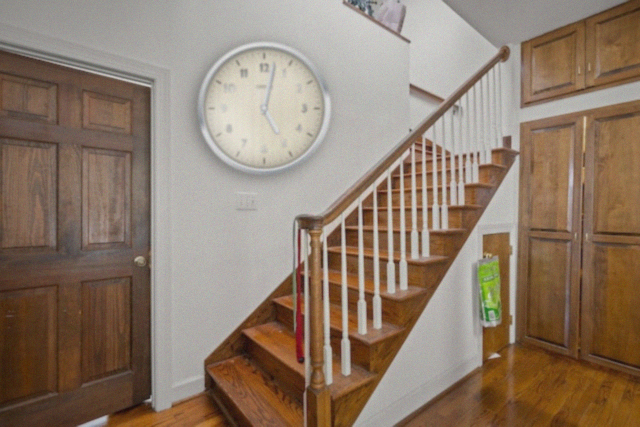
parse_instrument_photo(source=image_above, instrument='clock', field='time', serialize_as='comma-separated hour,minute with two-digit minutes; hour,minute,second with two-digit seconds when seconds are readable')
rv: 5,02
